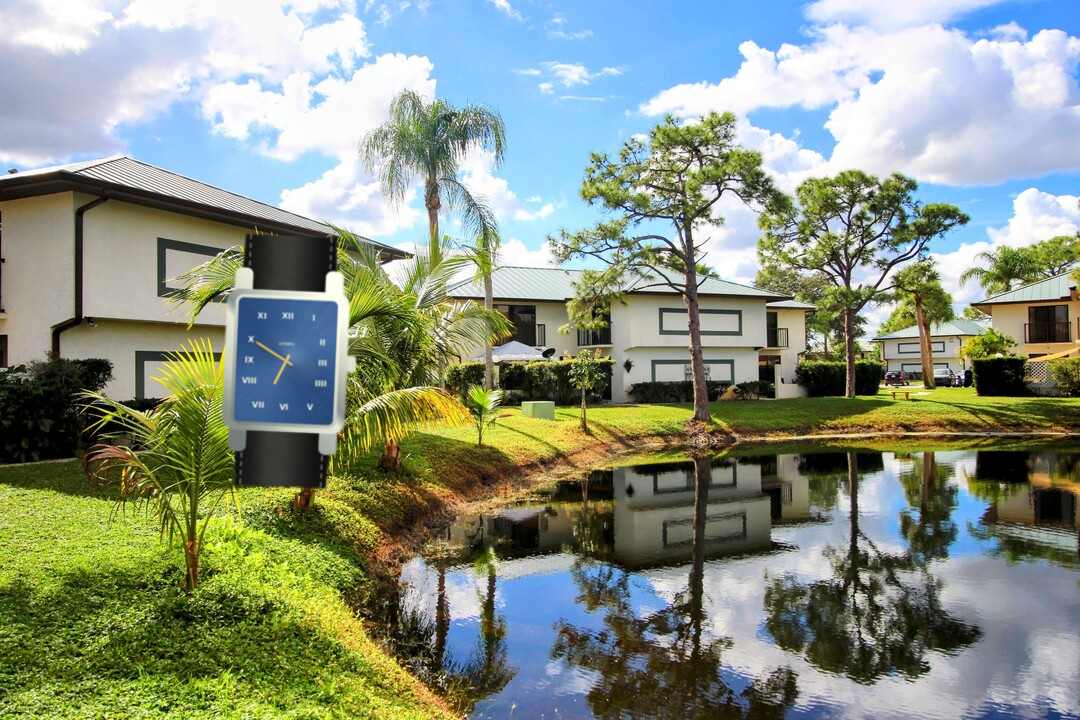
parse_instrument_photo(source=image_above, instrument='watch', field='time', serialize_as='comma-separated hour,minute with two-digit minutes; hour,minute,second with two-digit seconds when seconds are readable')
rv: 6,50
